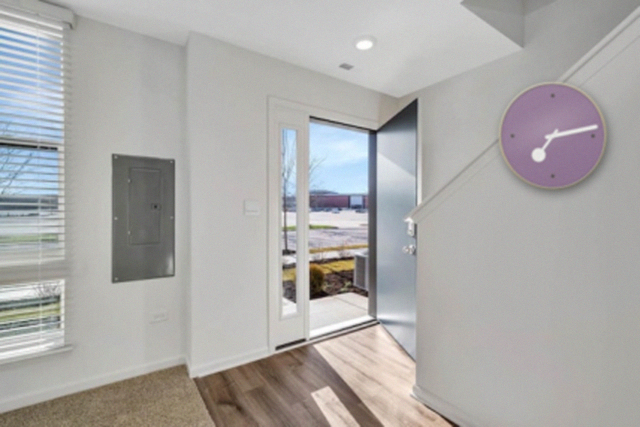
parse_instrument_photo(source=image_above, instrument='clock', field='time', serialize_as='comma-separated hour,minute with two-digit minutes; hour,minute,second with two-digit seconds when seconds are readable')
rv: 7,13
